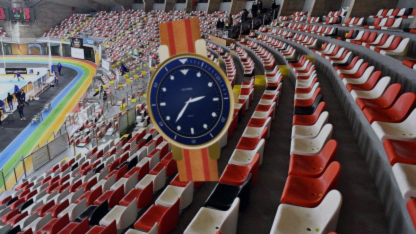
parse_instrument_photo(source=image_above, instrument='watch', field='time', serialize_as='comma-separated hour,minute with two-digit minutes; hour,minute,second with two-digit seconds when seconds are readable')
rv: 2,37
